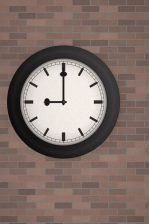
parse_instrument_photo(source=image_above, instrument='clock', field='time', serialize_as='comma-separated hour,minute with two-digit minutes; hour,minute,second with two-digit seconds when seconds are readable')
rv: 9,00
